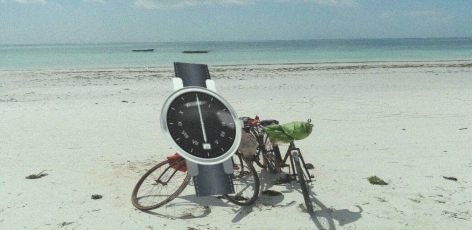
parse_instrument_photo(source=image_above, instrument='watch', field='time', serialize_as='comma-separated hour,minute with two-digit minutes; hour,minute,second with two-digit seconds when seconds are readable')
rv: 6,00
